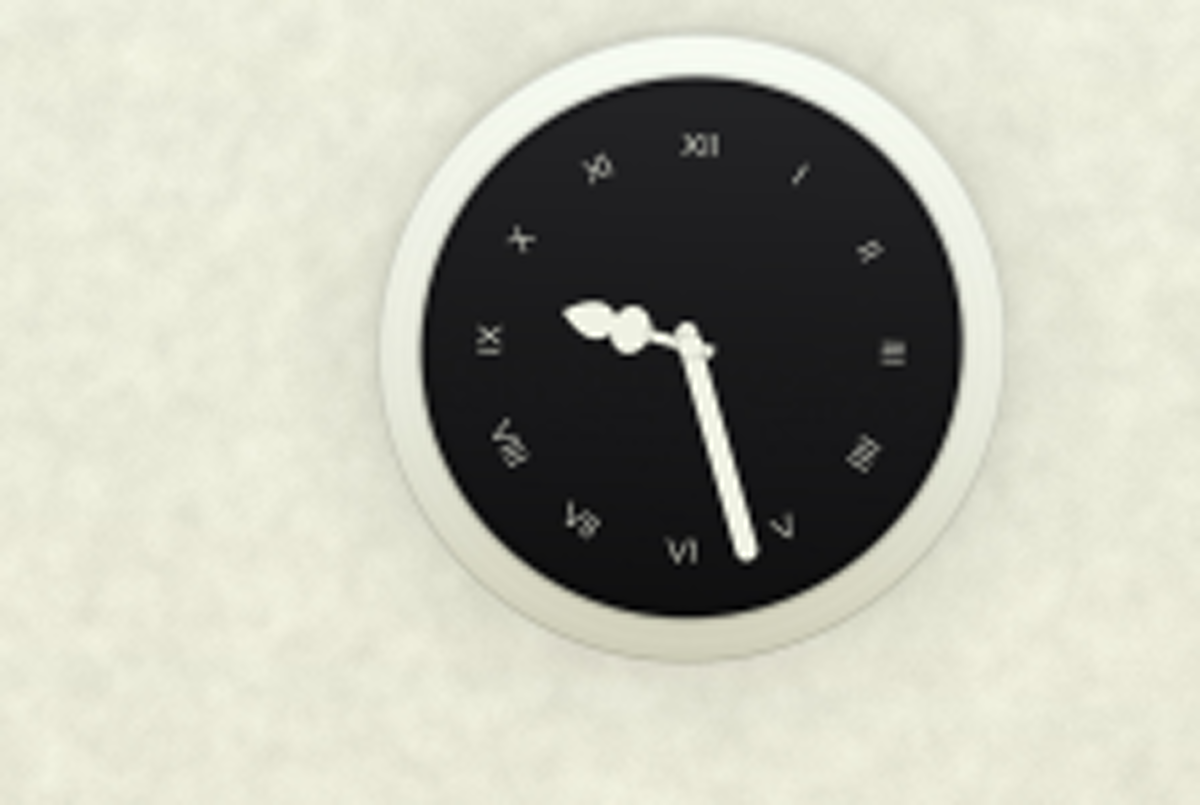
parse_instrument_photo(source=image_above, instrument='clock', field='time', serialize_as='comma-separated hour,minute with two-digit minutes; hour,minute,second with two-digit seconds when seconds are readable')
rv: 9,27
